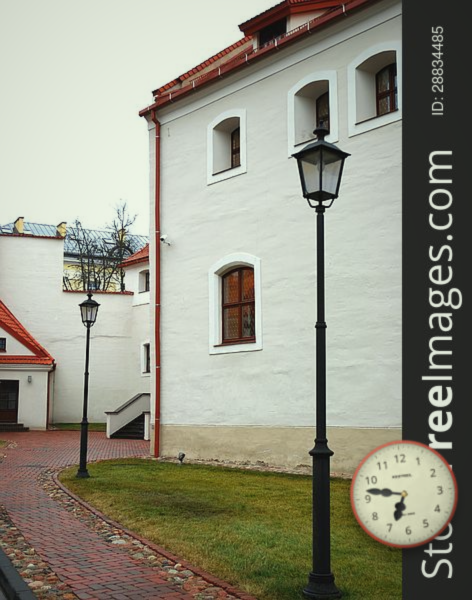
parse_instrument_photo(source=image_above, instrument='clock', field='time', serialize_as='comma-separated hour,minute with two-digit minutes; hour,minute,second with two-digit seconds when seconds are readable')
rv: 6,47
